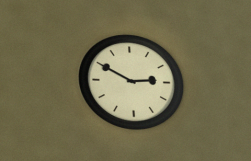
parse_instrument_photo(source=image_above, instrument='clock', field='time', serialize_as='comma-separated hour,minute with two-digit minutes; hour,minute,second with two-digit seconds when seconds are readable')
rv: 2,50
